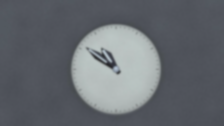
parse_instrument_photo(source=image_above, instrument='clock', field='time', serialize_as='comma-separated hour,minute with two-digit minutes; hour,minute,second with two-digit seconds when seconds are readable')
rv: 10,51
